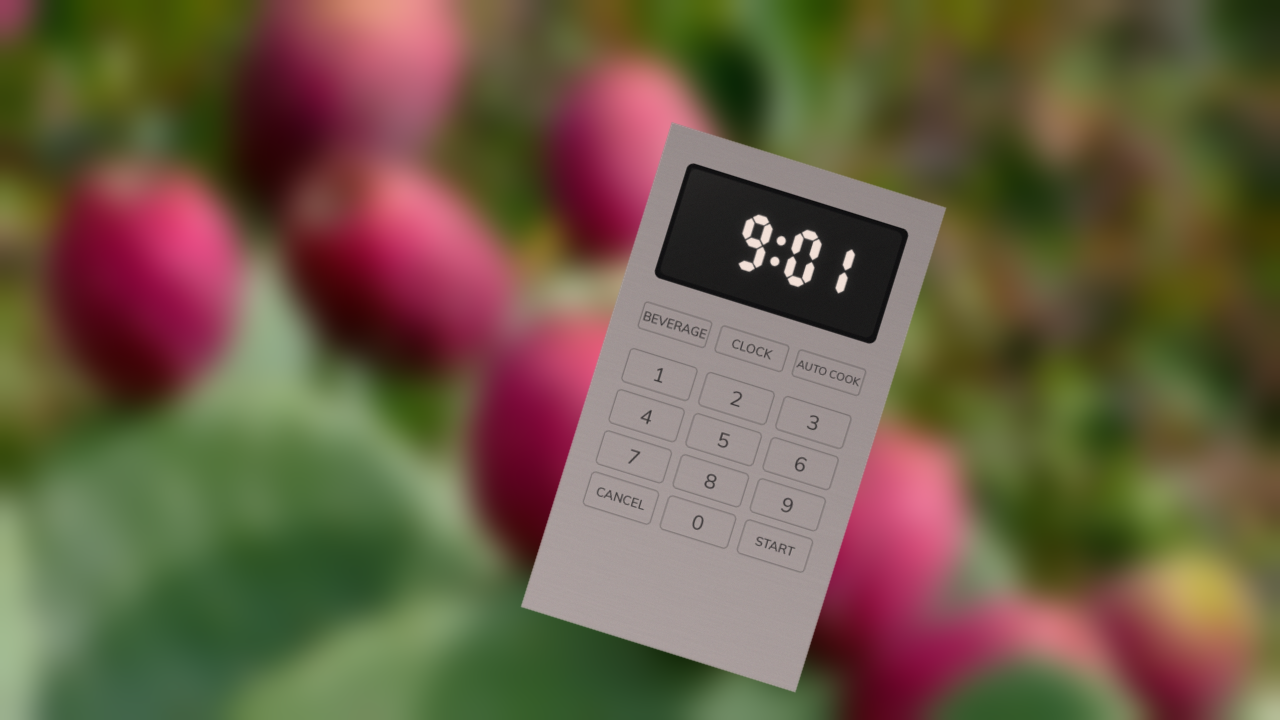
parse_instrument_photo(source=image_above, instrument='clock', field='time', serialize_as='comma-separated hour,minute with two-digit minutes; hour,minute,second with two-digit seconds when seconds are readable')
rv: 9,01
